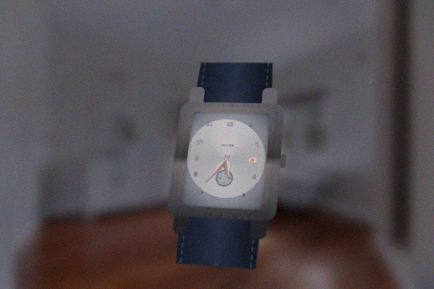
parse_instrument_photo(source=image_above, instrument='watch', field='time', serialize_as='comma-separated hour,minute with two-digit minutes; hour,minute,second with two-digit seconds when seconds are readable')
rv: 5,36
